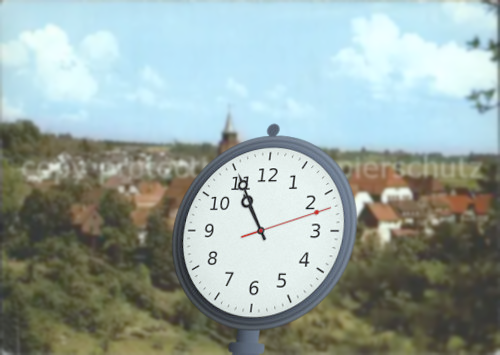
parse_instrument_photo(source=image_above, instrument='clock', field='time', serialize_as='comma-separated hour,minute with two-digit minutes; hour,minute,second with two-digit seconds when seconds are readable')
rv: 10,55,12
